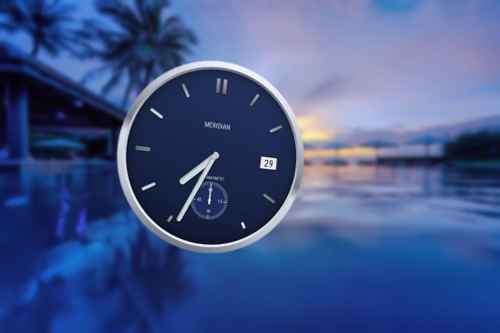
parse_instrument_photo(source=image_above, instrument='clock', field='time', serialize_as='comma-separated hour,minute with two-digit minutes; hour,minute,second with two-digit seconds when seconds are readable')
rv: 7,34
